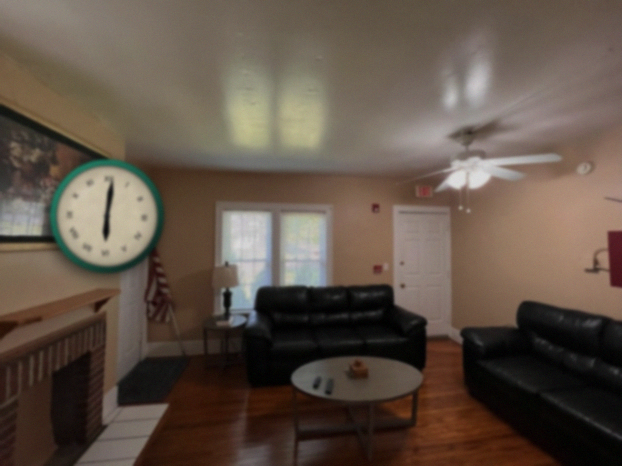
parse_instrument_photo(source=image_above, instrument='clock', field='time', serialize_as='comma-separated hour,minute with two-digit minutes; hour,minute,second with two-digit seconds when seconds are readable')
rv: 6,01
